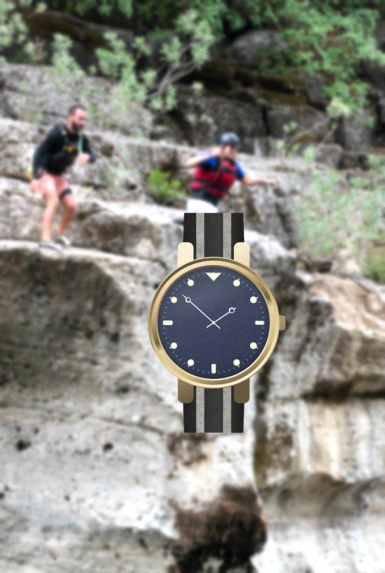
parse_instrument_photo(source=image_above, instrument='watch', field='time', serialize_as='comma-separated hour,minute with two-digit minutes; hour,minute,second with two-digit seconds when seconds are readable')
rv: 1,52
